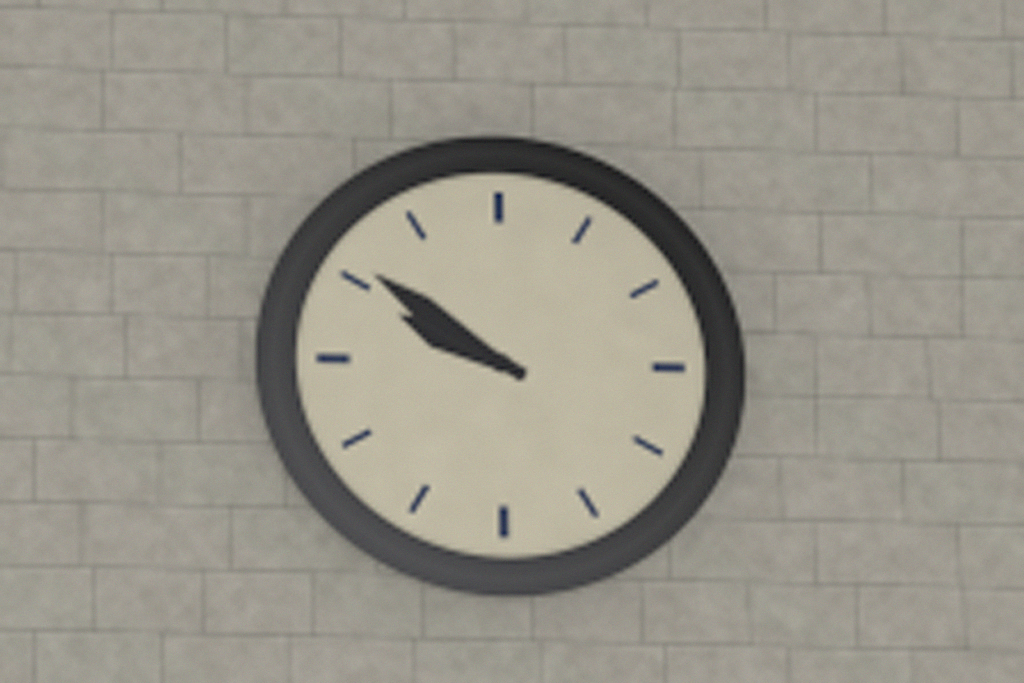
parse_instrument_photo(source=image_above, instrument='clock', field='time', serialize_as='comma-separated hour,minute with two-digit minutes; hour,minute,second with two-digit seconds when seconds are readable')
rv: 9,51
